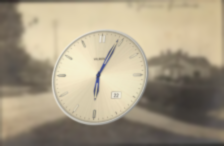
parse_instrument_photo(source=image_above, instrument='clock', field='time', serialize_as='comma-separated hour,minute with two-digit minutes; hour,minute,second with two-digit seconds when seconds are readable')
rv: 6,04
